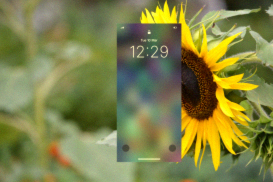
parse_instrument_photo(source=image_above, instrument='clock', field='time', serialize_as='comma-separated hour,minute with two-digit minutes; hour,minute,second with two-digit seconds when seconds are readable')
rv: 12,29
